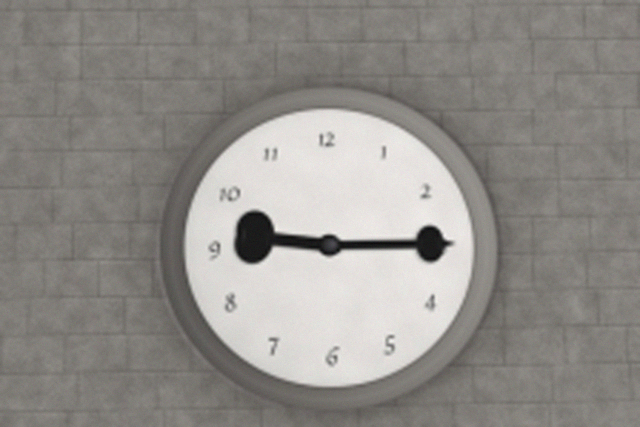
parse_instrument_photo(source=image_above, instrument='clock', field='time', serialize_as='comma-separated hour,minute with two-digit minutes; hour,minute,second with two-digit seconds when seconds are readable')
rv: 9,15
